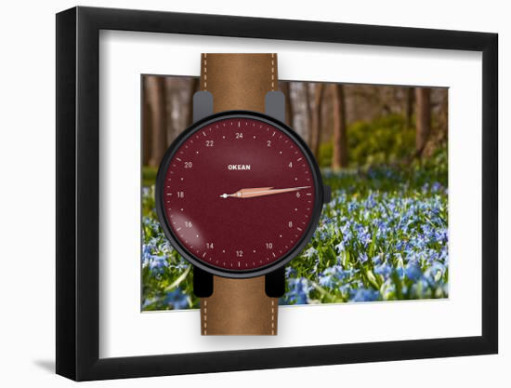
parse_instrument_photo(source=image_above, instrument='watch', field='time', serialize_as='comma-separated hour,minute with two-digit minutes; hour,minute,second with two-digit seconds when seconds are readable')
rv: 5,14,14
